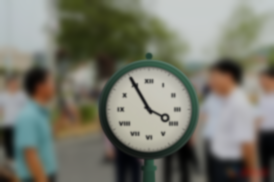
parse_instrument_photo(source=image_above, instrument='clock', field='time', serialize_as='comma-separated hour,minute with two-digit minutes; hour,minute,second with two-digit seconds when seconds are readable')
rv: 3,55
